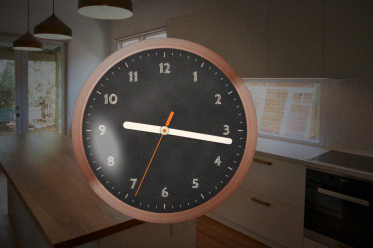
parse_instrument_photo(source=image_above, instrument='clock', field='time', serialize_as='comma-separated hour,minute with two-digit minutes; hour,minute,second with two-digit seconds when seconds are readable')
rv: 9,16,34
